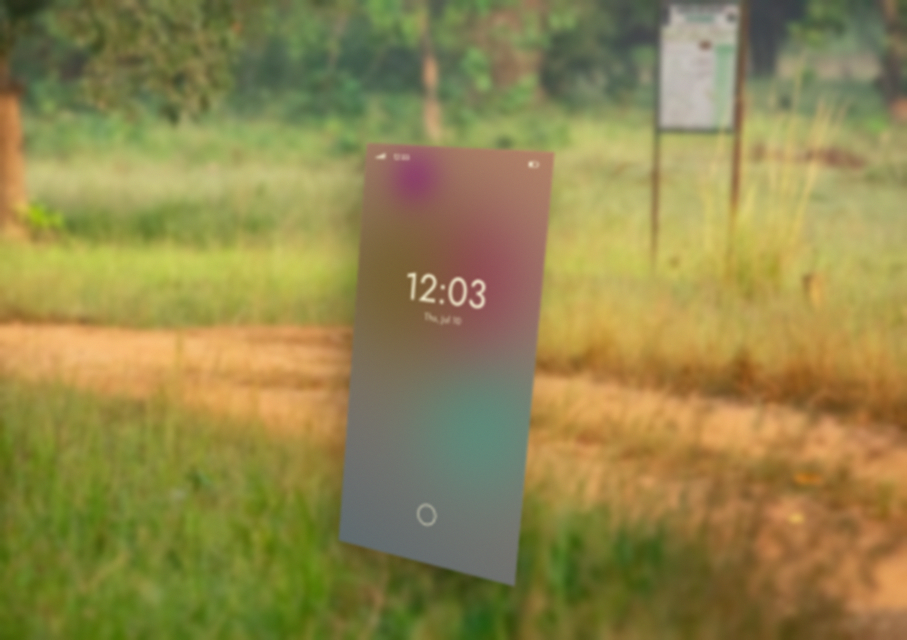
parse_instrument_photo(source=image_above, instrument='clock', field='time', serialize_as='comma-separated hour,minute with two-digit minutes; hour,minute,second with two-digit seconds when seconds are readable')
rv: 12,03
